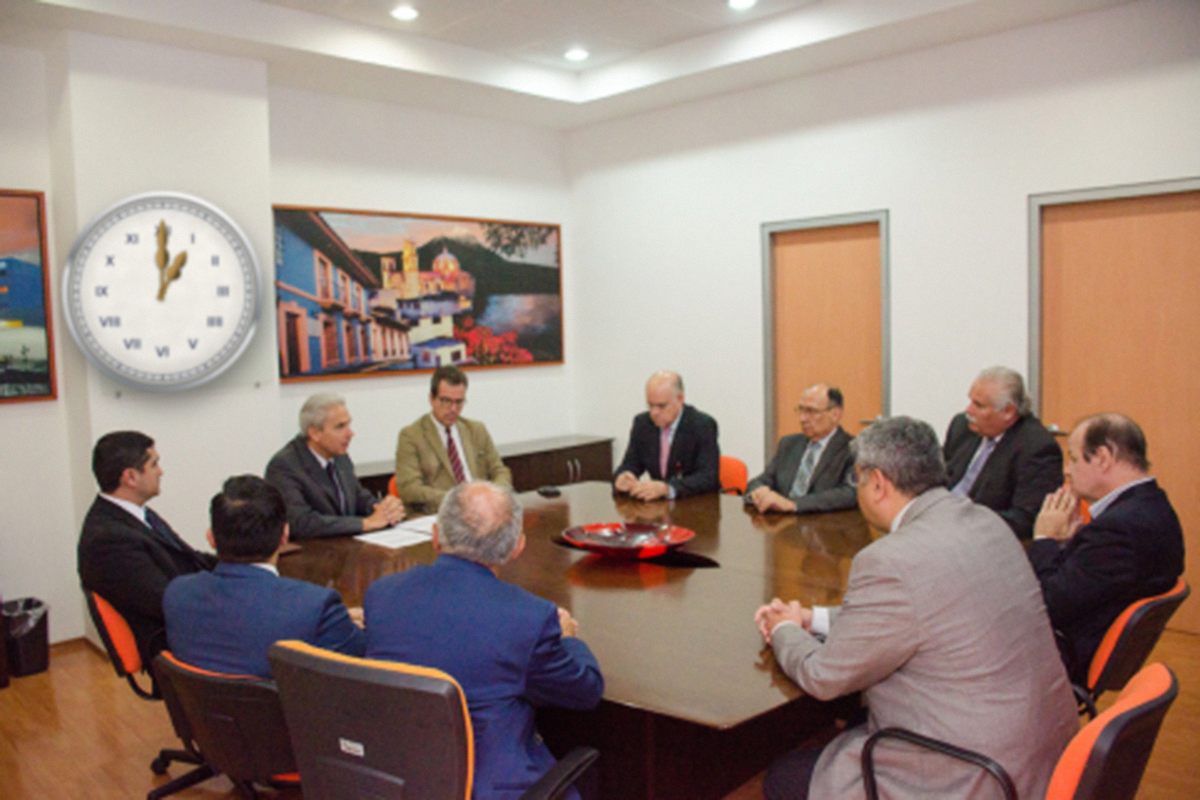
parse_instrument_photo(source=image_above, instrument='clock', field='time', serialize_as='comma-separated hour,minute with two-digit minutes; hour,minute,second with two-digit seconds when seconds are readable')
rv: 1,00
